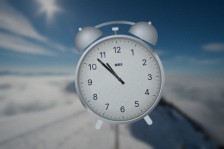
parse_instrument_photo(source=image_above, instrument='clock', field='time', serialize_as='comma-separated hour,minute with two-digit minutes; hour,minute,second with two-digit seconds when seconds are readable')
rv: 10,53
